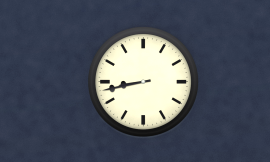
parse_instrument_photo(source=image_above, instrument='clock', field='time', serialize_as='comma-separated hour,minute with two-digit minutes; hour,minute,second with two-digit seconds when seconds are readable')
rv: 8,43
